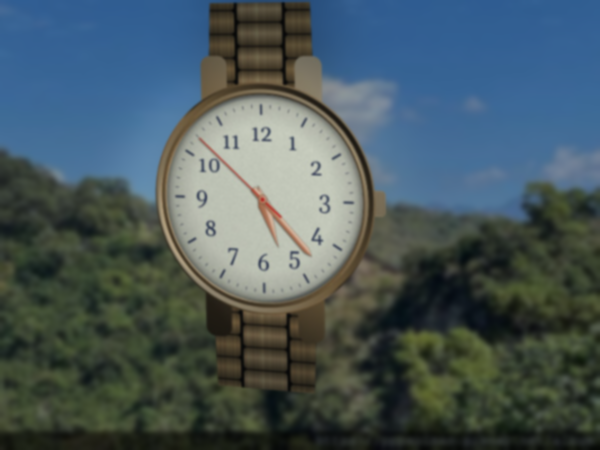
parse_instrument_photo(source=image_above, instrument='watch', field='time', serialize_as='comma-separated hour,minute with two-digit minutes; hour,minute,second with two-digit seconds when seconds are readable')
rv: 5,22,52
